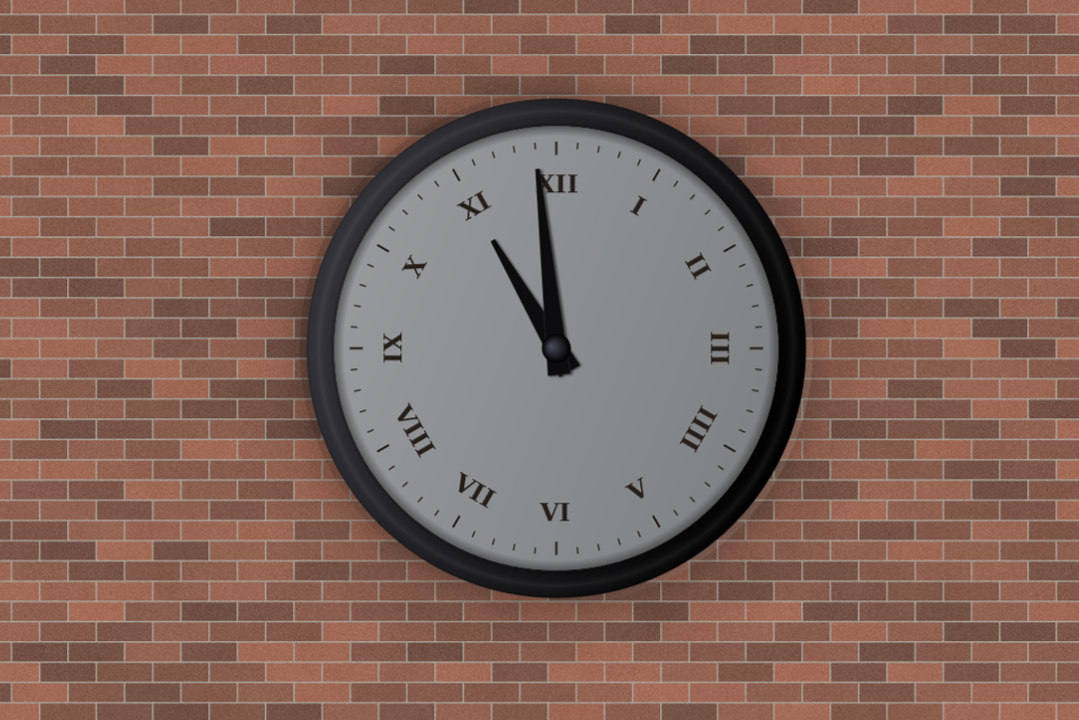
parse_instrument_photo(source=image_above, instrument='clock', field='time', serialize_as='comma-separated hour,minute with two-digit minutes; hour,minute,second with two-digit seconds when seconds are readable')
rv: 10,59
